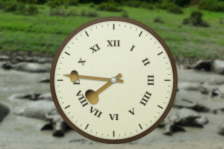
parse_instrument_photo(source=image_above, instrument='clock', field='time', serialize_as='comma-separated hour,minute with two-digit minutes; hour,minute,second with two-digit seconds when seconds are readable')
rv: 7,46
